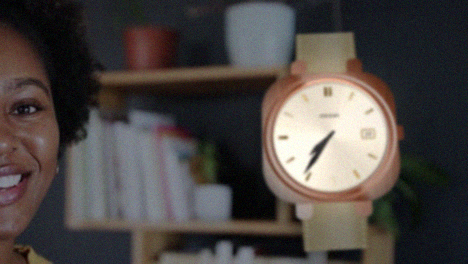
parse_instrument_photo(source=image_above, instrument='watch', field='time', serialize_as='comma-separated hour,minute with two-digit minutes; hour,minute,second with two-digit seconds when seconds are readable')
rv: 7,36
